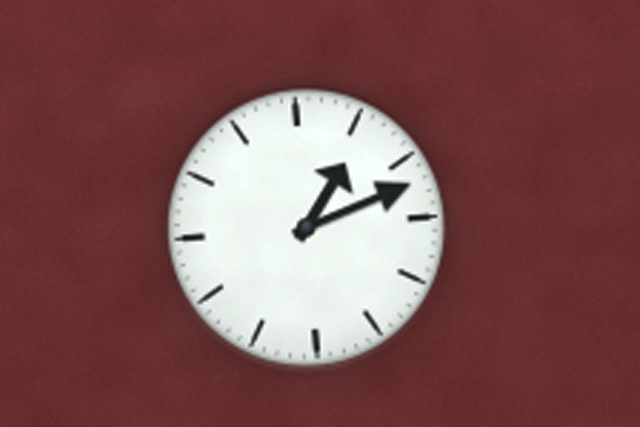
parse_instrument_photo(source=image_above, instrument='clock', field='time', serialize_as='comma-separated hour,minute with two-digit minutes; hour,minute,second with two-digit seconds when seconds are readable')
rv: 1,12
